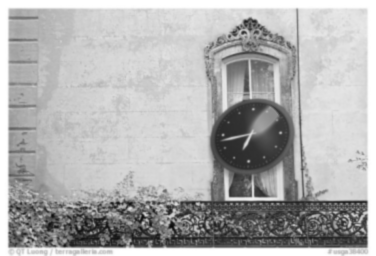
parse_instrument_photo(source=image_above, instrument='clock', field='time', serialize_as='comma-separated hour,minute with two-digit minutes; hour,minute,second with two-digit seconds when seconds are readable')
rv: 6,43
